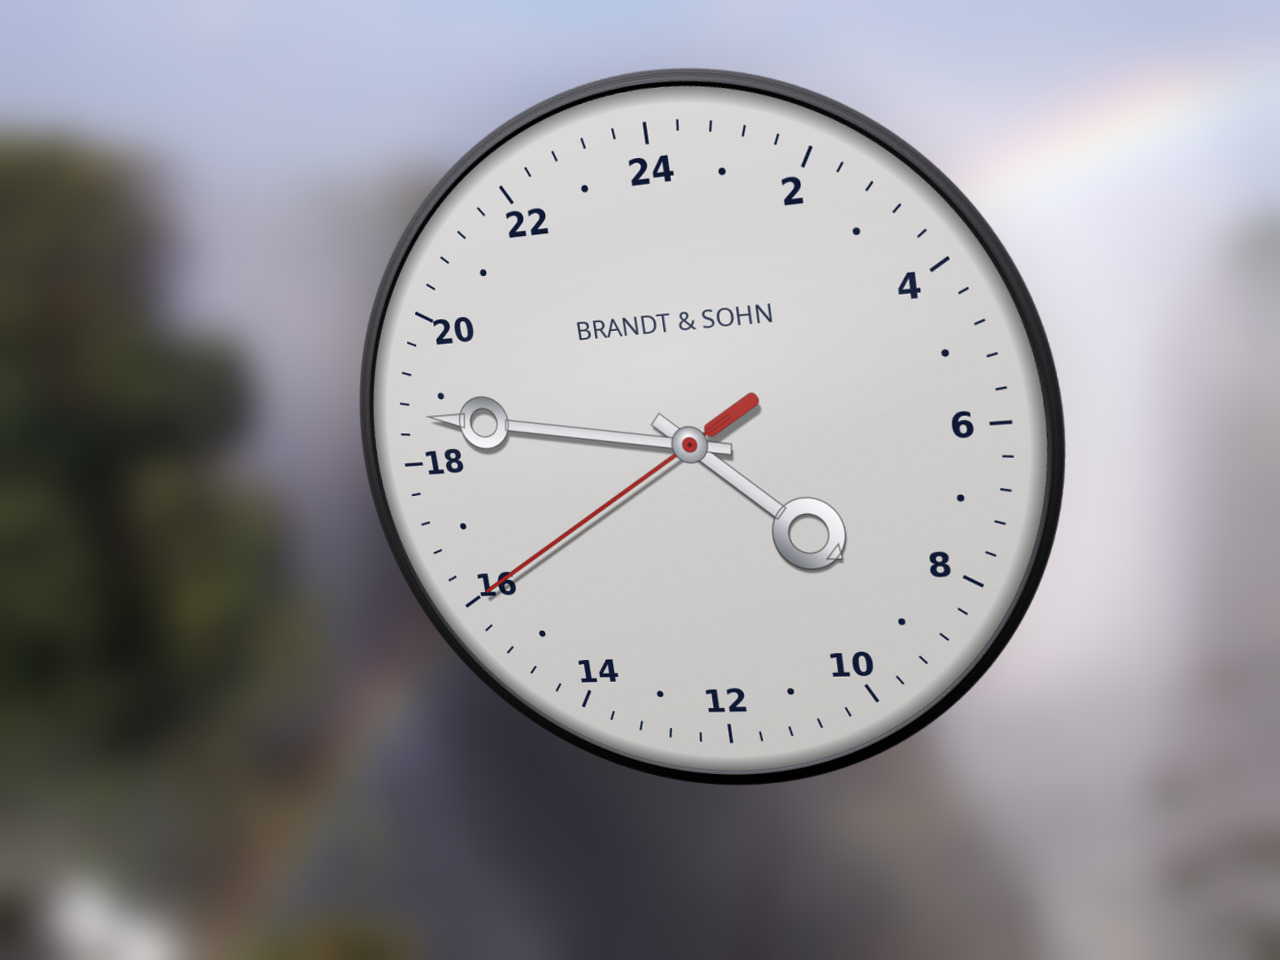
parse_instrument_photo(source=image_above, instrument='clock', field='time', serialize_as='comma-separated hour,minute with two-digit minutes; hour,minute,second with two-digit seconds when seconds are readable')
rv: 8,46,40
